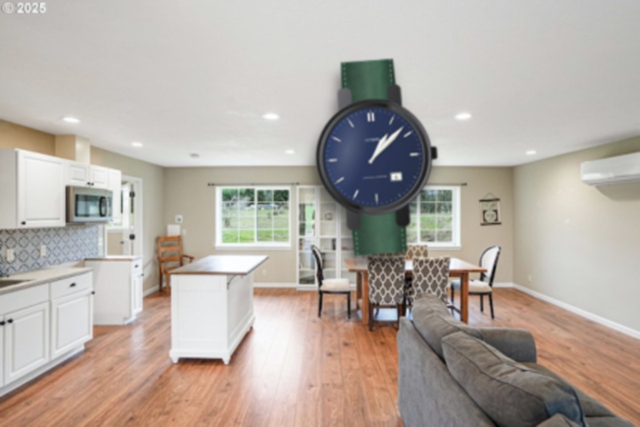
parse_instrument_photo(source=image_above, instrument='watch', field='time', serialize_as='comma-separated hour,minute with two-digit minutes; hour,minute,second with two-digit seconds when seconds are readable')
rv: 1,08
